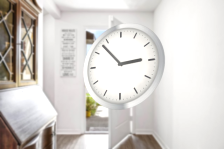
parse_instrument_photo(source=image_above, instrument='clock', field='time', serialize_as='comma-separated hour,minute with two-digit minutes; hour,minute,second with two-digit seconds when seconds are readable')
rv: 2,53
